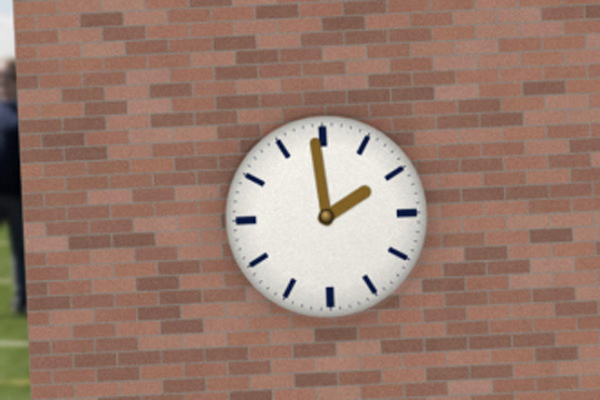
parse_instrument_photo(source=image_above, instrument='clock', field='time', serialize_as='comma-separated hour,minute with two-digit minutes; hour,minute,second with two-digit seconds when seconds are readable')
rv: 1,59
